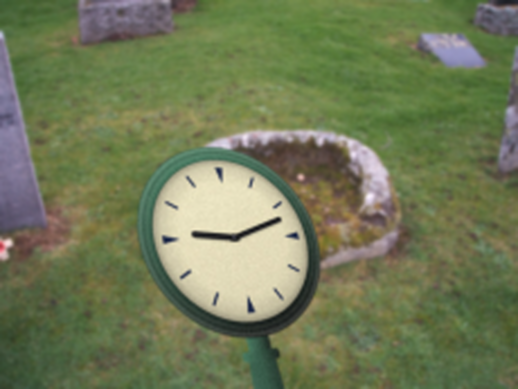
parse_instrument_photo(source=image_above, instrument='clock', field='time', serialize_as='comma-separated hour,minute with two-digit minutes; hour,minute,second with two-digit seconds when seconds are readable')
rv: 9,12
